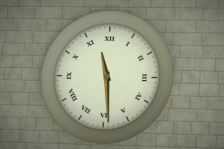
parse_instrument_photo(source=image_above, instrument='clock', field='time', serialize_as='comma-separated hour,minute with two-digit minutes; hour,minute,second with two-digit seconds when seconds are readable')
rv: 11,29
